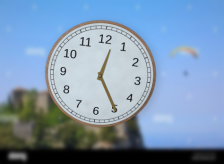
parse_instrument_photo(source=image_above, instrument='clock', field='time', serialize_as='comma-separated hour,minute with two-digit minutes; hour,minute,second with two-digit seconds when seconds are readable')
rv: 12,25
